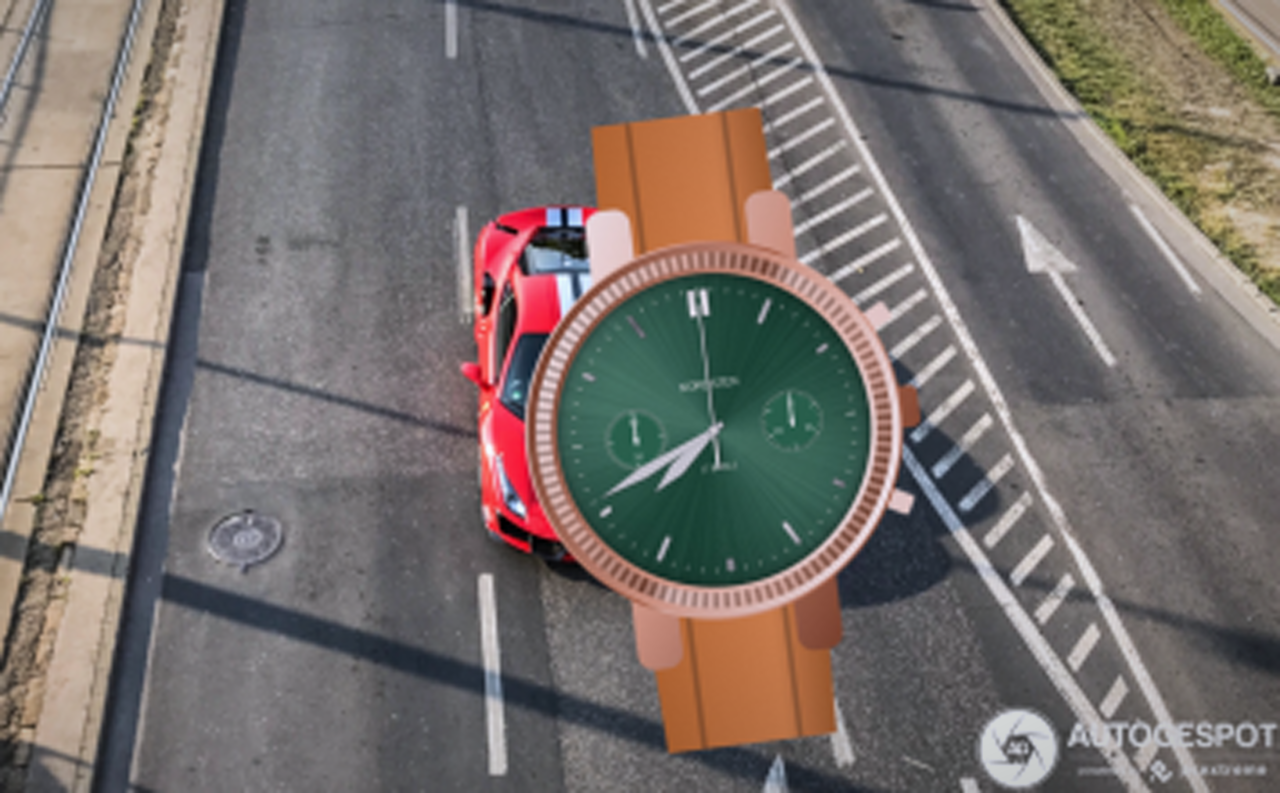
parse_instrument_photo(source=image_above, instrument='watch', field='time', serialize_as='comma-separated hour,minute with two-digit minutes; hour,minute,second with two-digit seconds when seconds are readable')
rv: 7,41
